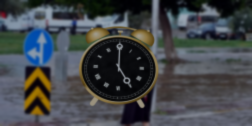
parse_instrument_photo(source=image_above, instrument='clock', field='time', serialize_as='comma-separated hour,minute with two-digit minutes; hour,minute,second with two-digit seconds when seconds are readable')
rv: 5,00
